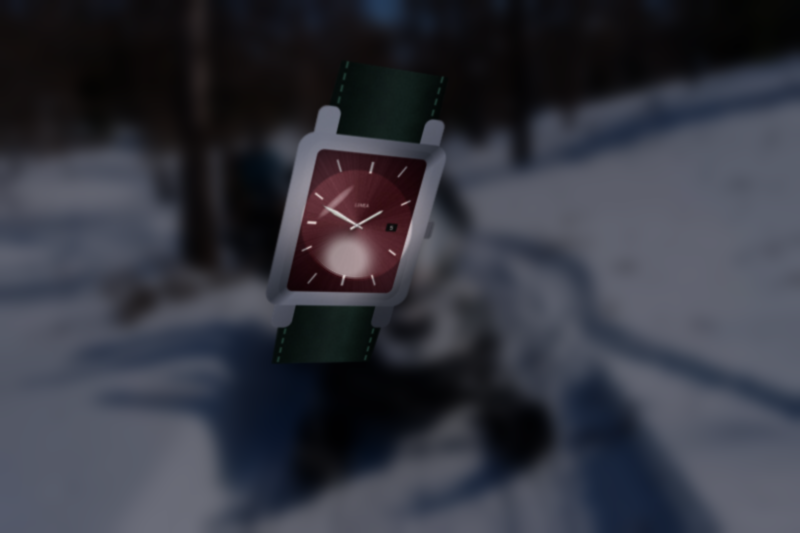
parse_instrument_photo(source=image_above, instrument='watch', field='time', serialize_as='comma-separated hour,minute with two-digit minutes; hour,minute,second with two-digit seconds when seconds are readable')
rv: 1,49
